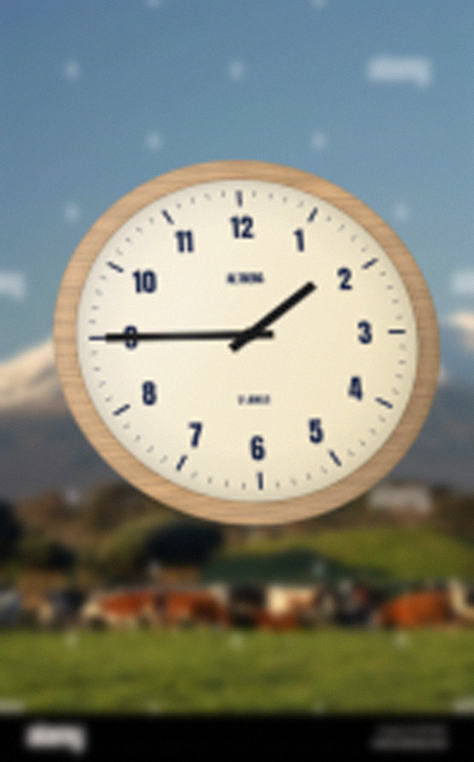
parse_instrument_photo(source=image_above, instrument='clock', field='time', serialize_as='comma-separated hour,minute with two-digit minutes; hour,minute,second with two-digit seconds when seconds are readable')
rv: 1,45
